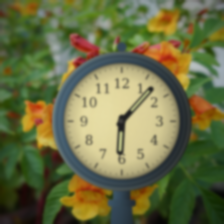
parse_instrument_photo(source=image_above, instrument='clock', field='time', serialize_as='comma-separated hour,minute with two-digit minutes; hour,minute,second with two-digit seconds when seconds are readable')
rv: 6,07
